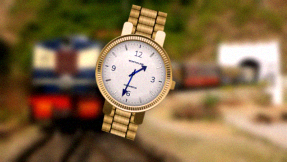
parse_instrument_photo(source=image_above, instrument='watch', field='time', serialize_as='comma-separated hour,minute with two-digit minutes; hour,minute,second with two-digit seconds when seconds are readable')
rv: 1,32
